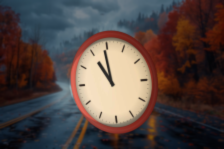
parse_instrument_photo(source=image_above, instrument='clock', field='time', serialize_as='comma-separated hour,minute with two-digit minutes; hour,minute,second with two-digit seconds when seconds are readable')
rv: 10,59
